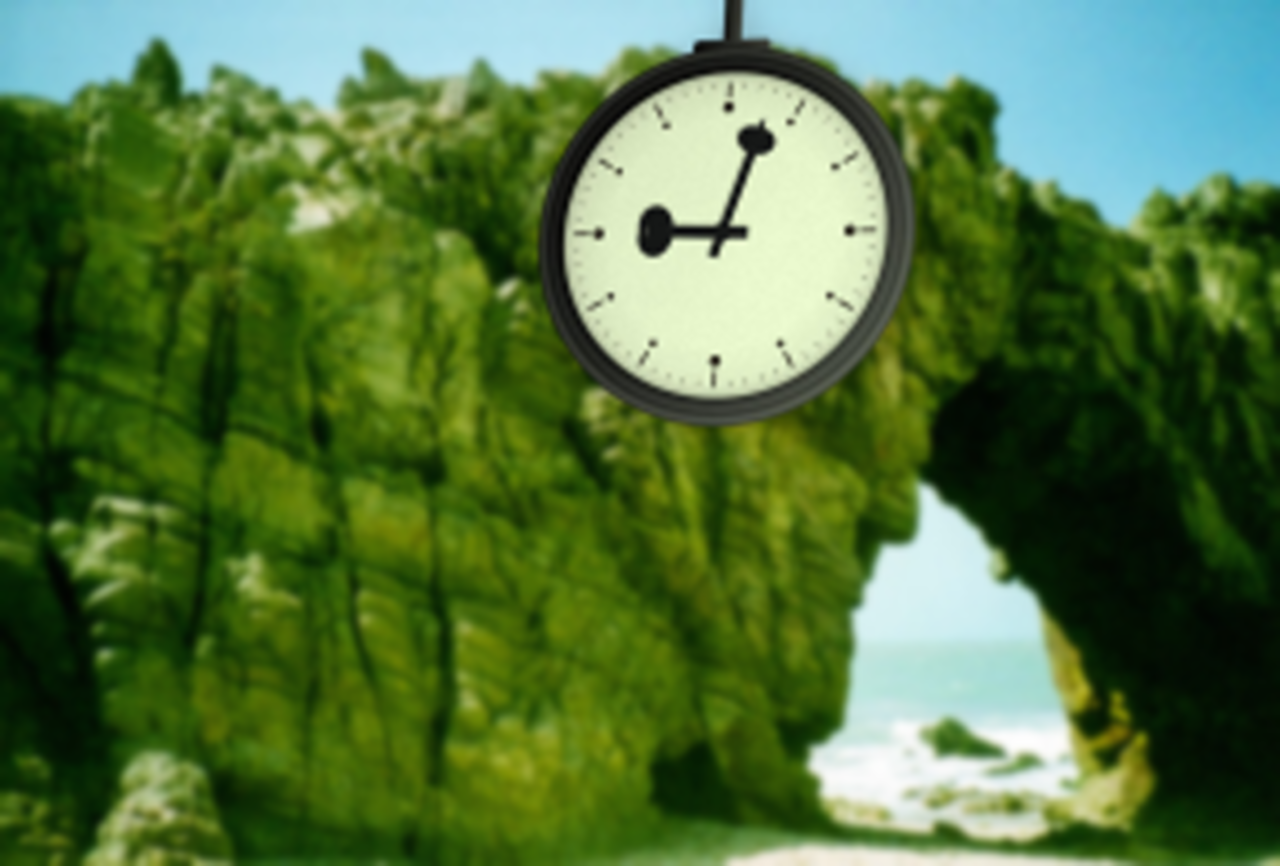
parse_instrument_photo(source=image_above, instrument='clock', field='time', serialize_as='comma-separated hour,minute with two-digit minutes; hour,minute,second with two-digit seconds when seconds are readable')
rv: 9,03
